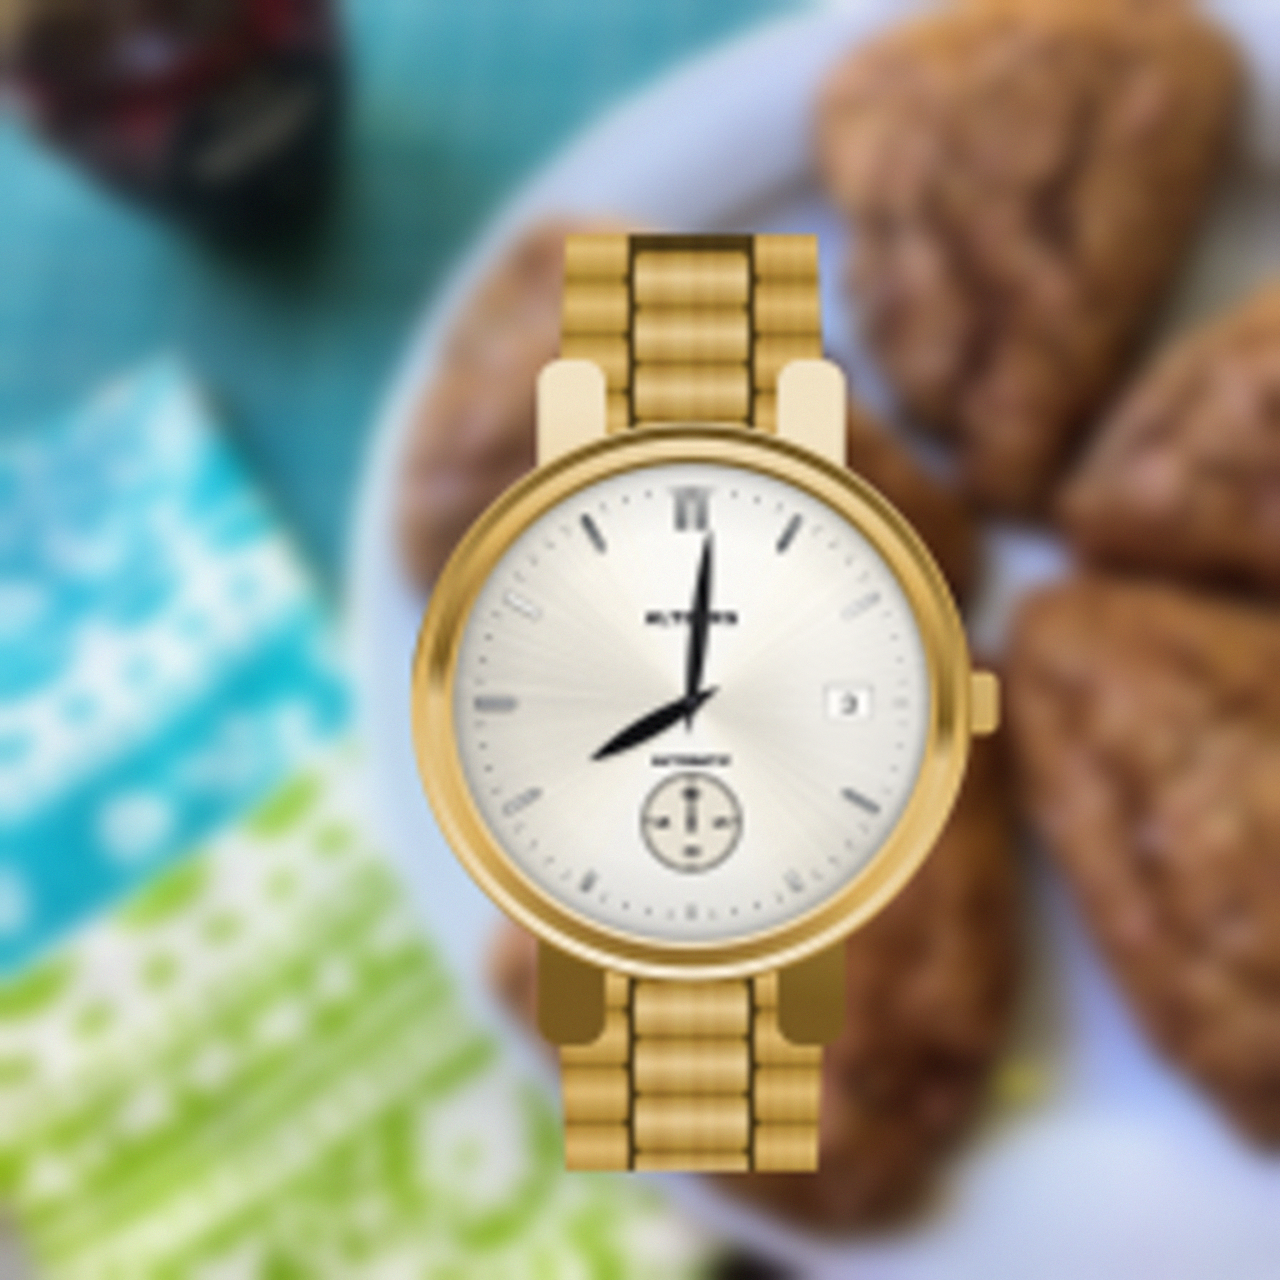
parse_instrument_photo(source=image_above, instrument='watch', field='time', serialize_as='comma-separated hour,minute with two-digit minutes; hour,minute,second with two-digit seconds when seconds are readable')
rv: 8,01
